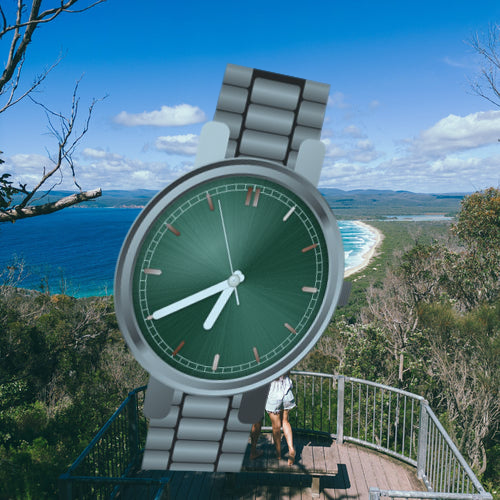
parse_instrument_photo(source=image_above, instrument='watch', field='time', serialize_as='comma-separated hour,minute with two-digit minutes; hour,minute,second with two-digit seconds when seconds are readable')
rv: 6,39,56
